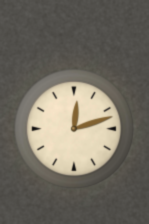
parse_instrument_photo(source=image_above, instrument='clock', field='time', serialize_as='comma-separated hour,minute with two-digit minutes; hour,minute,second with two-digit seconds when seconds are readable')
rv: 12,12
